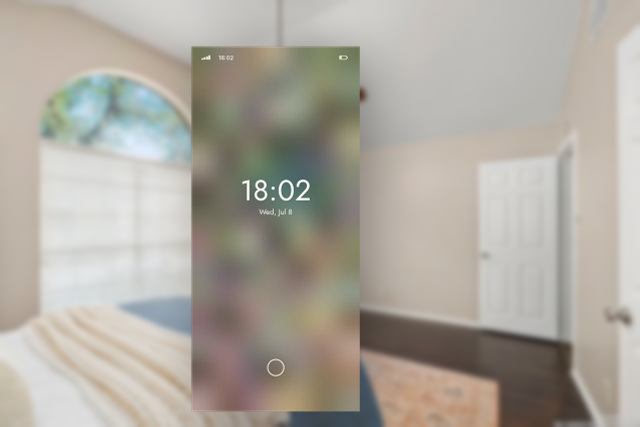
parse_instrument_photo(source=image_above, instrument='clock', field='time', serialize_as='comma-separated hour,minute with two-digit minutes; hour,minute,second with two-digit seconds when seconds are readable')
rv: 18,02
